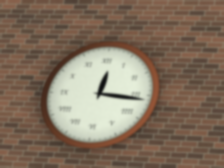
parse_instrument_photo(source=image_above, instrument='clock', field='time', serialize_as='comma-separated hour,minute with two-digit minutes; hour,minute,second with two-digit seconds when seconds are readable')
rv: 12,16
